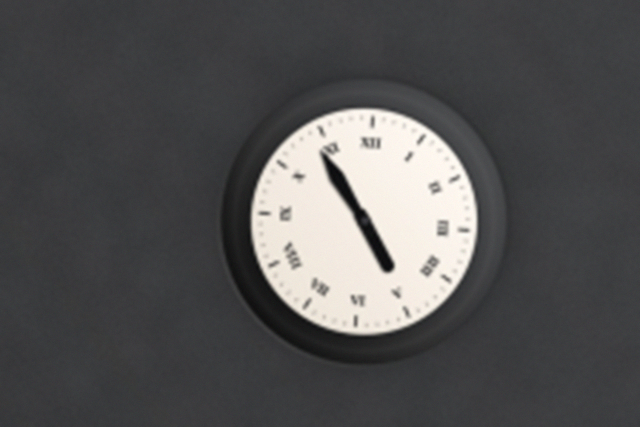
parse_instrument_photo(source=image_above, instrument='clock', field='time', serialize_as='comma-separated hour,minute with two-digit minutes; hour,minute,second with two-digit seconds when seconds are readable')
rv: 4,54
